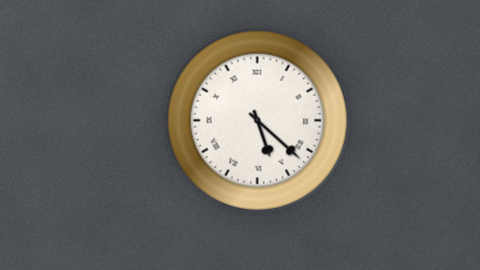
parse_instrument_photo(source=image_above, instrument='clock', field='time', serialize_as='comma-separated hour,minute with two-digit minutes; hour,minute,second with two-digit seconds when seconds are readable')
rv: 5,22
